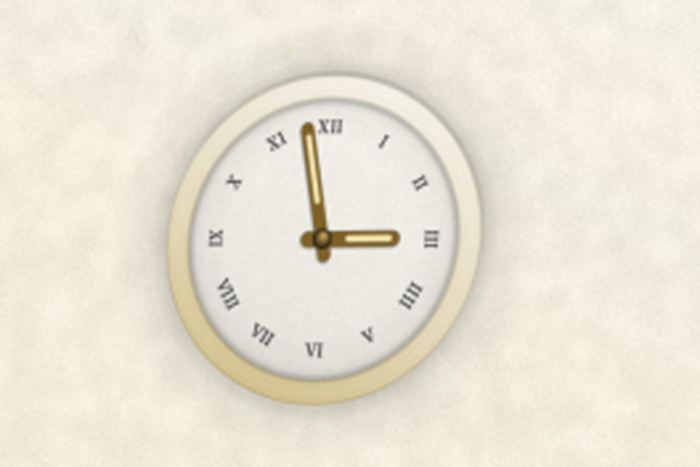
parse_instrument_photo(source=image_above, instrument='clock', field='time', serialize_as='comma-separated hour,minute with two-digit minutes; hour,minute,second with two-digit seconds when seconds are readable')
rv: 2,58
